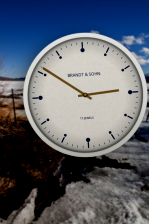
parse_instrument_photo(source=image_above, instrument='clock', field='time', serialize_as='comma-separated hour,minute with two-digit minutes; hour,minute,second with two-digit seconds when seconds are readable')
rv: 2,51
